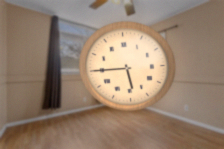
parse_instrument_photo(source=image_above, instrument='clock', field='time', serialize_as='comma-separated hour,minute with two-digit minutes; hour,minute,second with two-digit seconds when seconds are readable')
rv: 5,45
